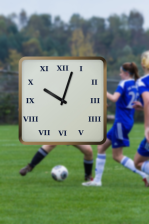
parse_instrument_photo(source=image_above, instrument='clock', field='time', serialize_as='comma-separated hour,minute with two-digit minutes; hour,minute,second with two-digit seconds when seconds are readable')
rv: 10,03
